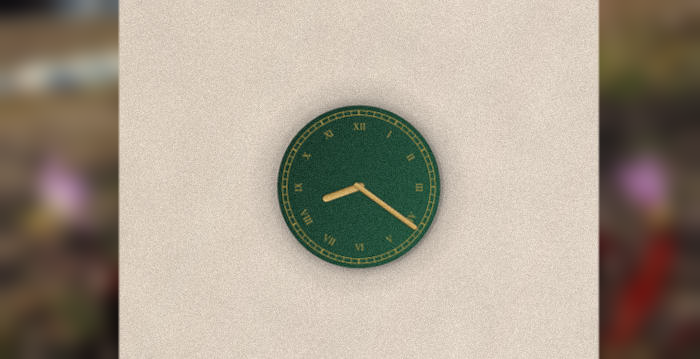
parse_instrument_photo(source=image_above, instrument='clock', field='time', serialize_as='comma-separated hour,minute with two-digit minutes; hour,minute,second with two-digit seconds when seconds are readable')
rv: 8,21
